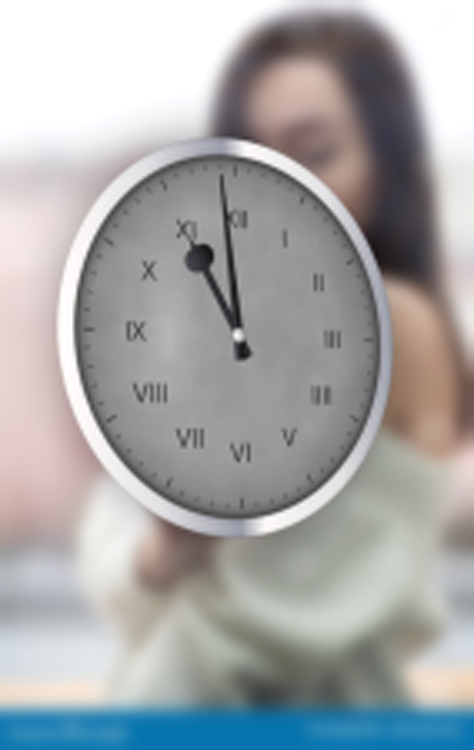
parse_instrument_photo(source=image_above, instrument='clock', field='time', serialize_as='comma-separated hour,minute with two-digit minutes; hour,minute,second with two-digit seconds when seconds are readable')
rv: 10,59
